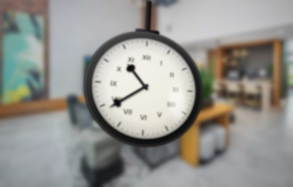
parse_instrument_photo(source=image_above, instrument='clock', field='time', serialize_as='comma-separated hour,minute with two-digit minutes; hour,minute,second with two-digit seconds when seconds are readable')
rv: 10,39
